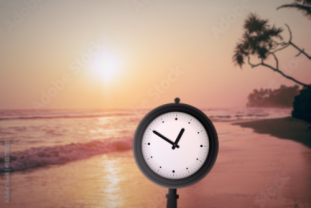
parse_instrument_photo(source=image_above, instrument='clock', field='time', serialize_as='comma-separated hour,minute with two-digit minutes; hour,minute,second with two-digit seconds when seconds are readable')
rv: 12,50
